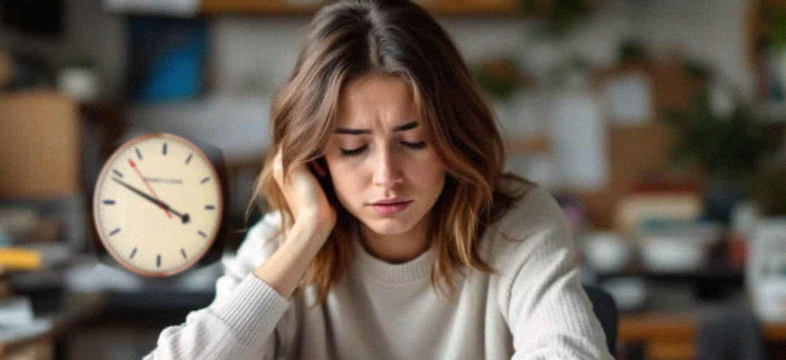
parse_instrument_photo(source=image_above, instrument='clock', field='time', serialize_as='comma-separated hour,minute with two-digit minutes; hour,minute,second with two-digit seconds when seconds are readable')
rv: 3,48,53
